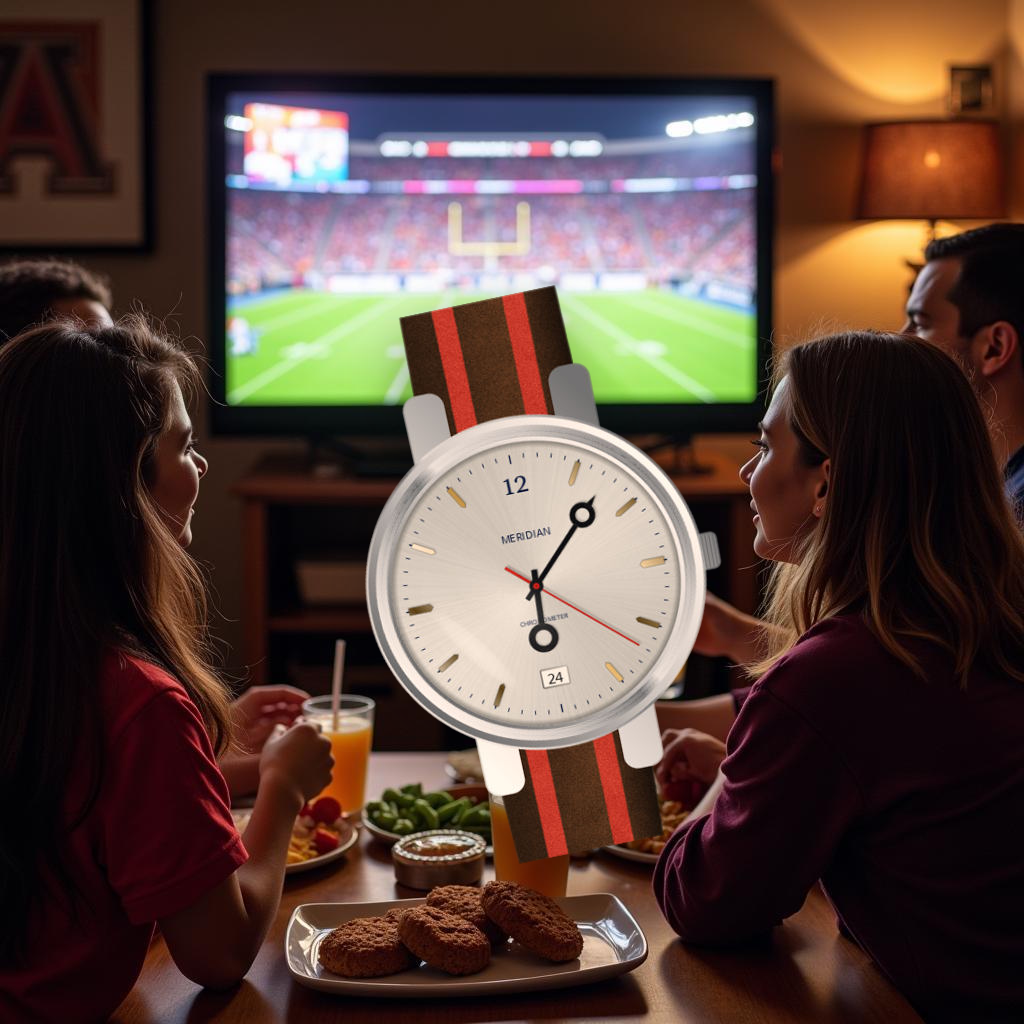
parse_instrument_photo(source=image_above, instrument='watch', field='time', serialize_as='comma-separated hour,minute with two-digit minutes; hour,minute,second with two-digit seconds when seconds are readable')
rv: 6,07,22
